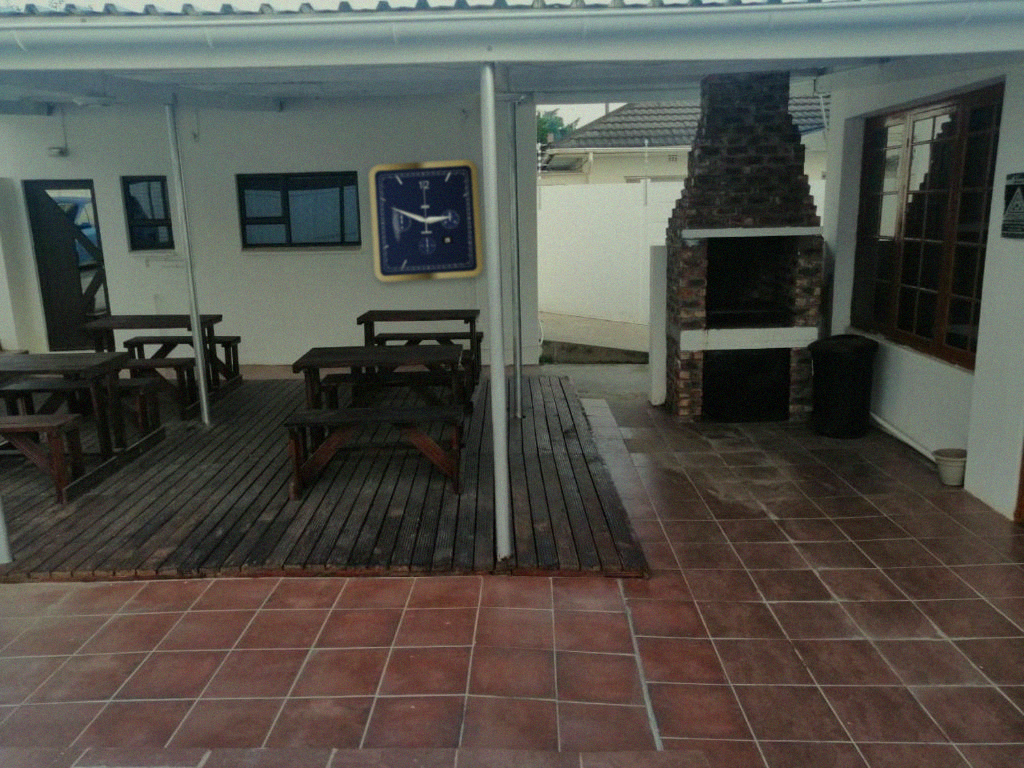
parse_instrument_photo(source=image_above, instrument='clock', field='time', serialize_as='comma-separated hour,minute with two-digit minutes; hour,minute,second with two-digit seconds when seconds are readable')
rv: 2,49
